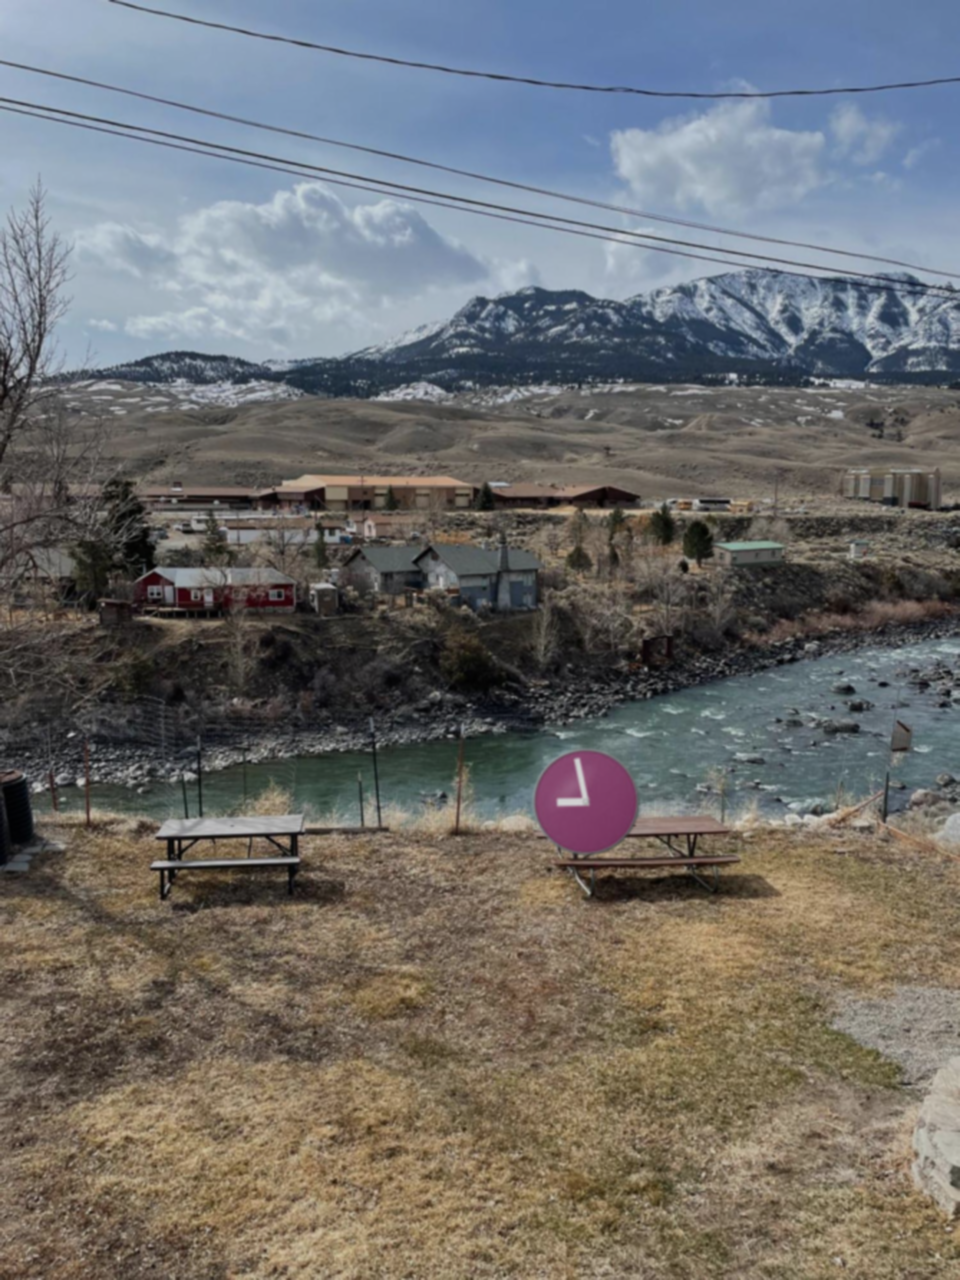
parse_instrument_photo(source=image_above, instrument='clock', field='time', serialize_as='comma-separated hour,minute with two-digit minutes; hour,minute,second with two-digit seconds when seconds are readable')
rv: 8,58
